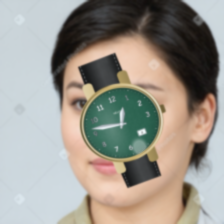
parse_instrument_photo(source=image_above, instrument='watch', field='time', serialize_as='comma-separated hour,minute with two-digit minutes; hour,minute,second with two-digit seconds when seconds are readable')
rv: 12,47
